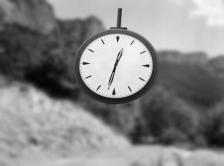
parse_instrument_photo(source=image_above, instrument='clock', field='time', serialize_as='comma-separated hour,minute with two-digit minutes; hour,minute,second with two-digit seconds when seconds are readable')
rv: 12,32
